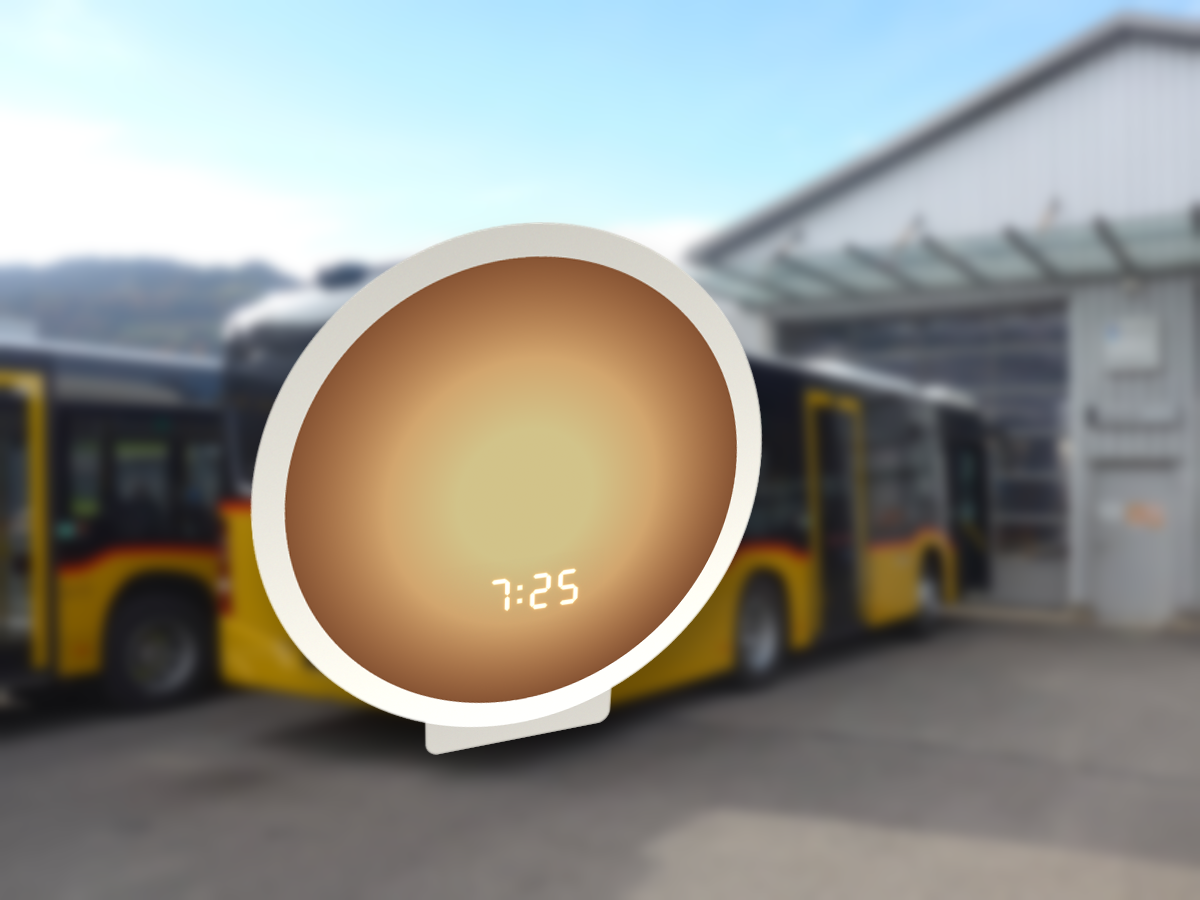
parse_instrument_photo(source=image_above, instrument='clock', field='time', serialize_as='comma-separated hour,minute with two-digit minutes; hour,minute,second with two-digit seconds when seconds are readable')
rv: 7,25
